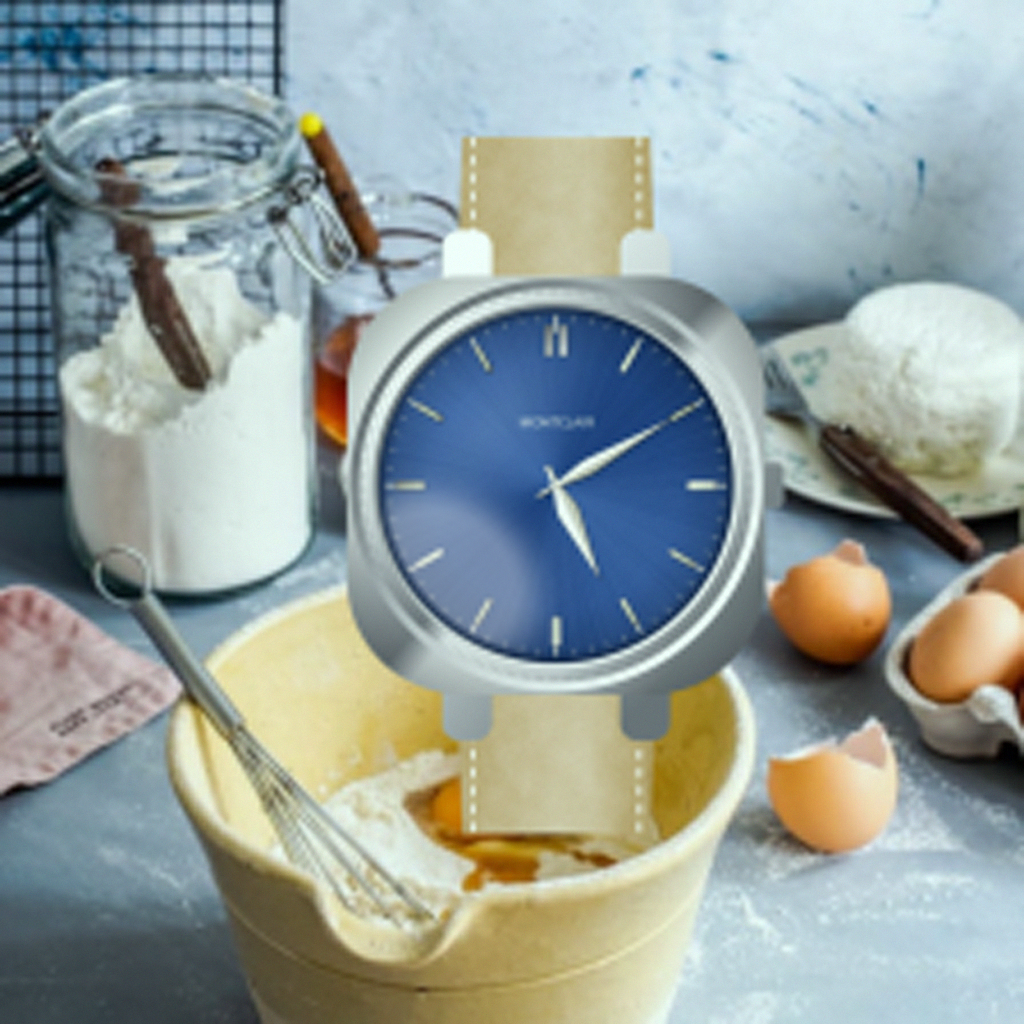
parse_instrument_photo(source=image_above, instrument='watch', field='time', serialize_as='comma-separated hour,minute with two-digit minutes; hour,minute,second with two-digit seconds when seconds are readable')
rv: 5,10
